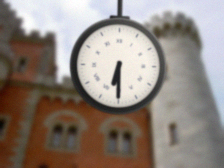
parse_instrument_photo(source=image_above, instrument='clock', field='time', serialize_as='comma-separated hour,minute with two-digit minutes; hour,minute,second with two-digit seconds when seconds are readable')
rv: 6,30
